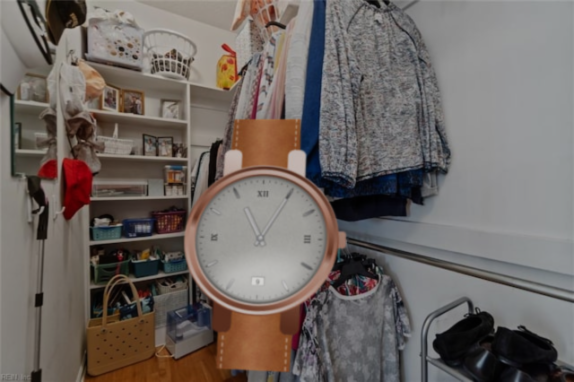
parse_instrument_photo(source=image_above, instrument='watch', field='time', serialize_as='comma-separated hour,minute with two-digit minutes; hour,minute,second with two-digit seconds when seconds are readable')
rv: 11,05
